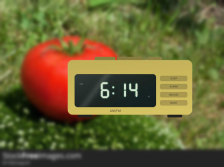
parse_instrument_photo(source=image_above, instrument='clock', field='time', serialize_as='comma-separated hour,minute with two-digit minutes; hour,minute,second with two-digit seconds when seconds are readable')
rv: 6,14
